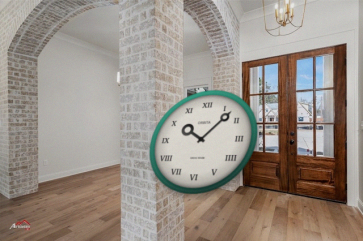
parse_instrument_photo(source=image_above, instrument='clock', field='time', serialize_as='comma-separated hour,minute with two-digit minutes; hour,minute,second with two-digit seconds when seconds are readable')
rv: 10,07
